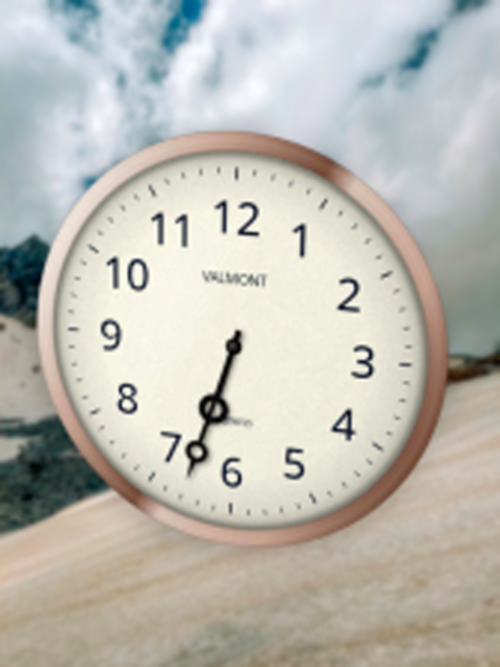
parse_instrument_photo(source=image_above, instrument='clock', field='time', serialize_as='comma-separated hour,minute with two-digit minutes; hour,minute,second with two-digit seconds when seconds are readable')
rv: 6,33
